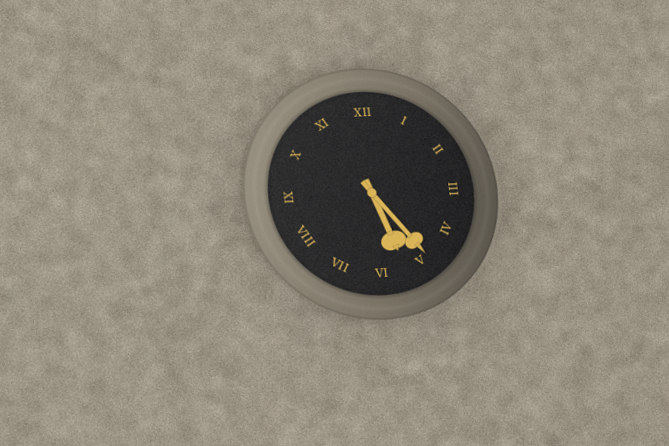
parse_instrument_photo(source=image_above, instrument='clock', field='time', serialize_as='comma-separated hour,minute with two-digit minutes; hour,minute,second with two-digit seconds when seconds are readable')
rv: 5,24
